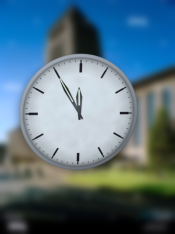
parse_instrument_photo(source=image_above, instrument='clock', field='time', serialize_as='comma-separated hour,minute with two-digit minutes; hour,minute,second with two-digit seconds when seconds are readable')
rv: 11,55
